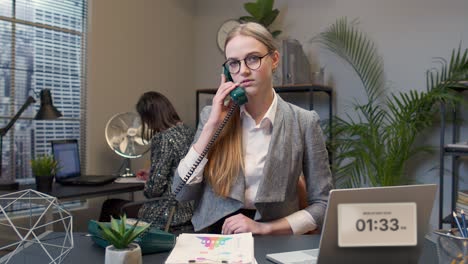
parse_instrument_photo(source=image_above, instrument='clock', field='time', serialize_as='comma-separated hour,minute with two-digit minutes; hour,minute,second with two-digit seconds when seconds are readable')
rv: 1,33
